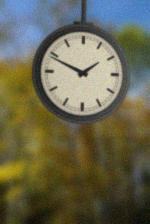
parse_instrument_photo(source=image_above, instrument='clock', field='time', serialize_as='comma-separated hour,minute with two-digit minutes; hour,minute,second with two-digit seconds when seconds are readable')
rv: 1,49
